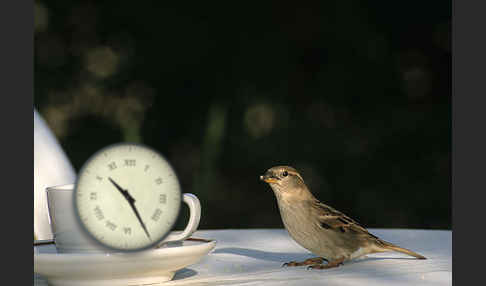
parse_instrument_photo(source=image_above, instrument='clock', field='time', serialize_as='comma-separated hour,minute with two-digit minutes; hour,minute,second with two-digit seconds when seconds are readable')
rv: 10,25
